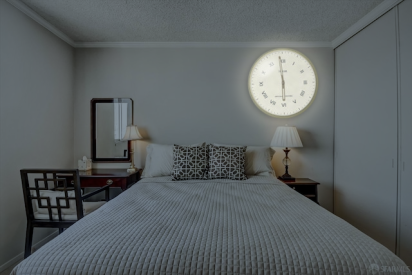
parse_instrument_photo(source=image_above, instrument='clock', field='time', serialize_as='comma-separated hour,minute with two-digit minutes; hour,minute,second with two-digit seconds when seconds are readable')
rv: 5,59
